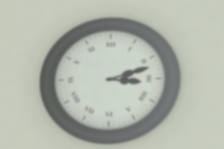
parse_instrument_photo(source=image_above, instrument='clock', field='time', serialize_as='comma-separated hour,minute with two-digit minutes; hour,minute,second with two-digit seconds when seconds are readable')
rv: 3,12
